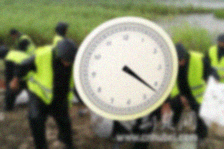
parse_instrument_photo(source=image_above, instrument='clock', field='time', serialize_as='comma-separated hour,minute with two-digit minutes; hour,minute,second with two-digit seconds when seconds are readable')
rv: 4,22
